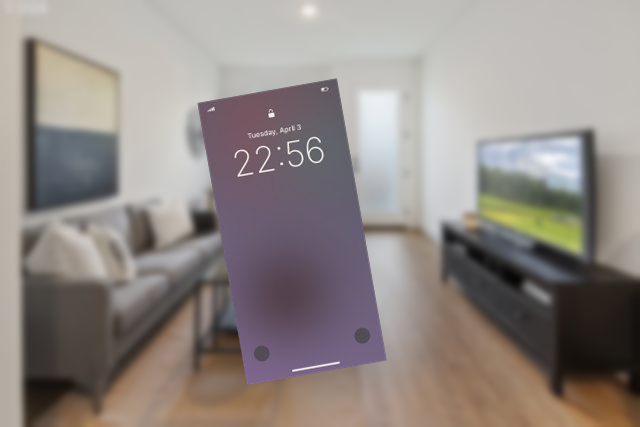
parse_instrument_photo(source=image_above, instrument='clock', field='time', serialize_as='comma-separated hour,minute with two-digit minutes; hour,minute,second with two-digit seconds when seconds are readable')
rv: 22,56
